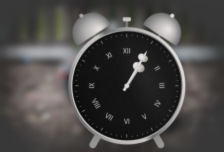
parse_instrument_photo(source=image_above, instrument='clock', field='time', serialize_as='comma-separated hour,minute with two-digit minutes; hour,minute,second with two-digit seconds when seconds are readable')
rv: 1,05
